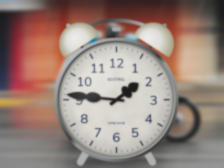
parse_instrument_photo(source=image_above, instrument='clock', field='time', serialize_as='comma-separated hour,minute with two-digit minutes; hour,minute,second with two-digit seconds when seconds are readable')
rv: 1,46
